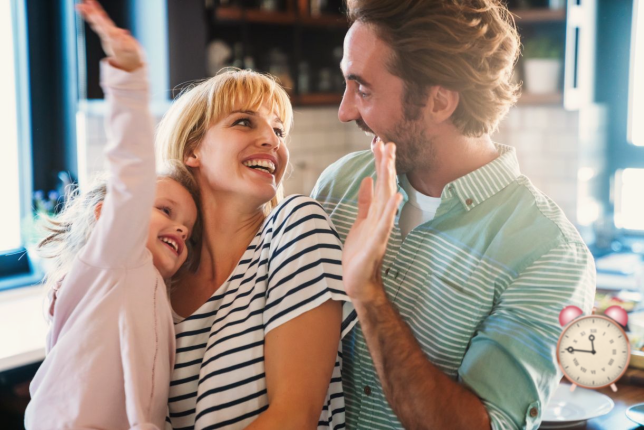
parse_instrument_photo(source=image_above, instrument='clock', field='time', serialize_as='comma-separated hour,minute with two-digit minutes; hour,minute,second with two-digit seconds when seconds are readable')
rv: 11,46
